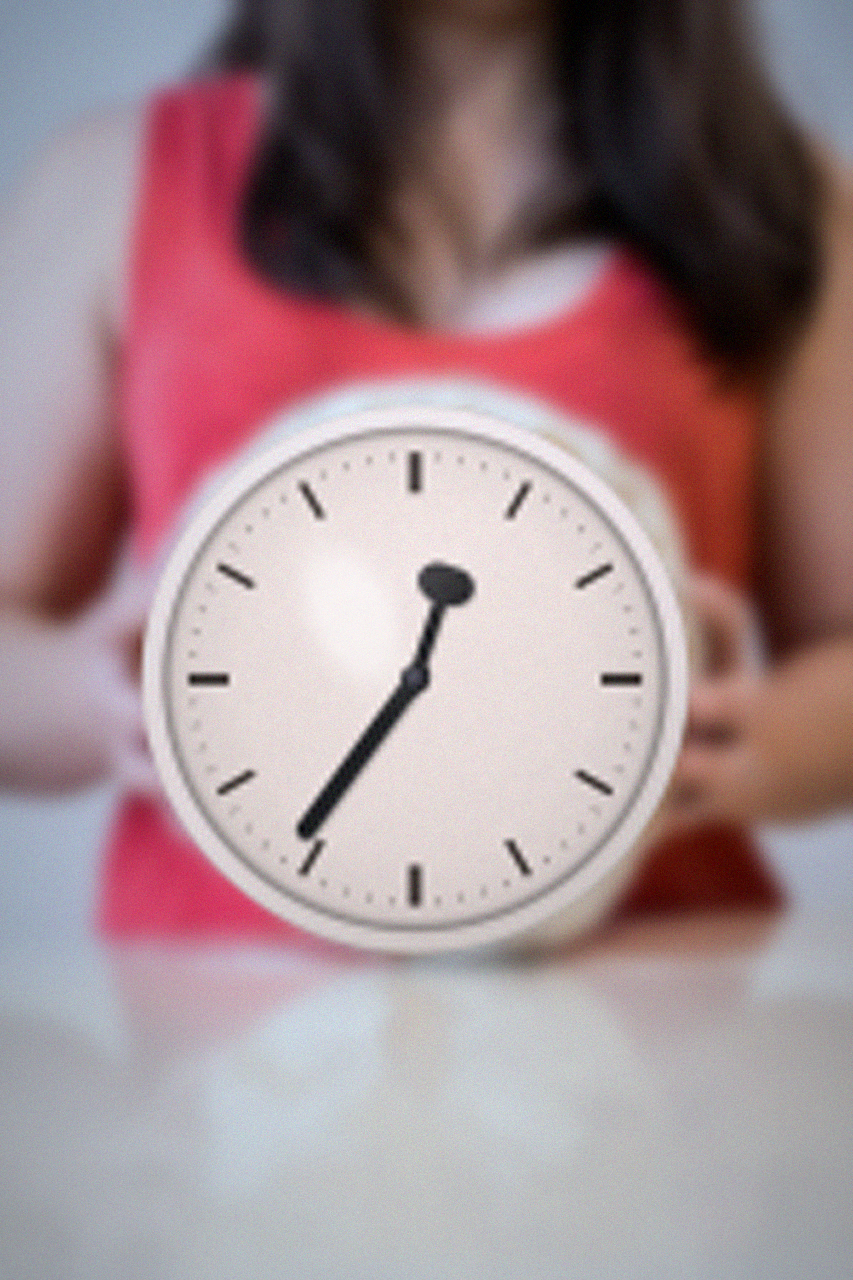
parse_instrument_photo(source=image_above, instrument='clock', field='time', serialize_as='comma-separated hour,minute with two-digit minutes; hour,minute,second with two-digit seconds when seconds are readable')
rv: 12,36
